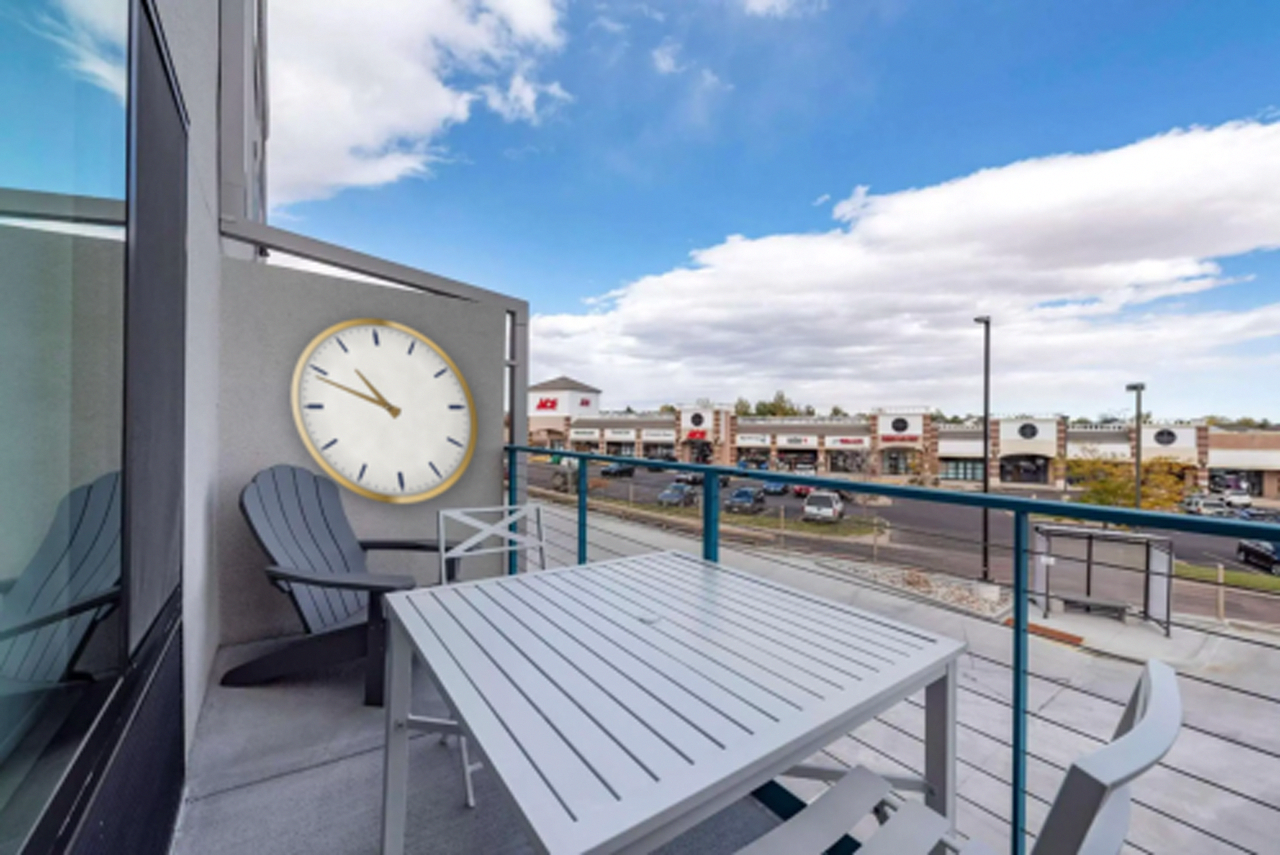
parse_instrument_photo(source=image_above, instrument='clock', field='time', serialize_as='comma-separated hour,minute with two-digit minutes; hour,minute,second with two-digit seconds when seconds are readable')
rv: 10,49
